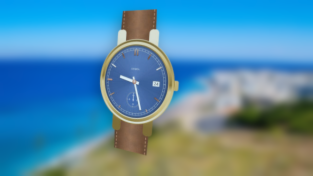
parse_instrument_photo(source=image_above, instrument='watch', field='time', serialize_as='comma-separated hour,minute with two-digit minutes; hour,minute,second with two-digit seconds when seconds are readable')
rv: 9,27
